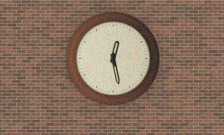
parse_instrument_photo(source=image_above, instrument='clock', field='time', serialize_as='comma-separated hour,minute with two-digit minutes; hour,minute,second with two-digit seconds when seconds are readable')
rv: 12,28
